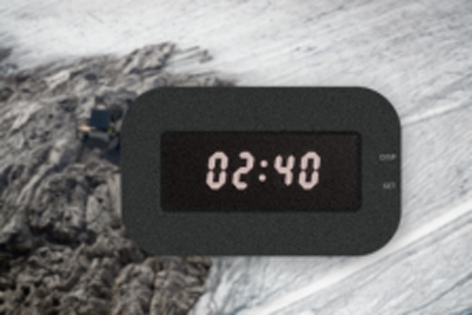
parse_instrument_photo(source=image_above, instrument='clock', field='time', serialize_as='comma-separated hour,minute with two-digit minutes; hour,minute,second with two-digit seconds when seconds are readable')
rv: 2,40
